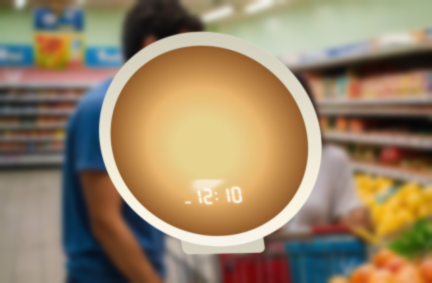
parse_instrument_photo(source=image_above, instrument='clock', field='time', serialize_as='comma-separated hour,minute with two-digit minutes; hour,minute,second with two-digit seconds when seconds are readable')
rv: 12,10
